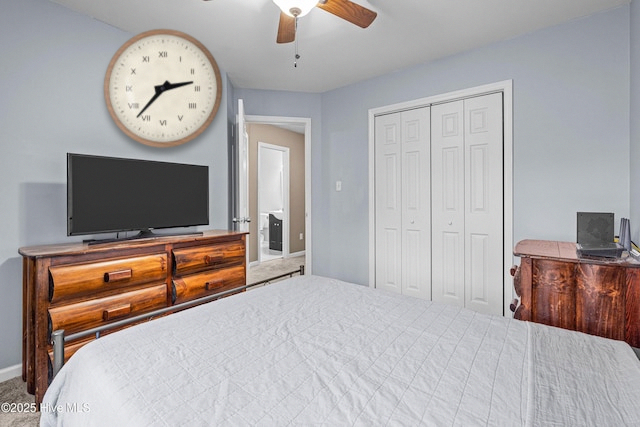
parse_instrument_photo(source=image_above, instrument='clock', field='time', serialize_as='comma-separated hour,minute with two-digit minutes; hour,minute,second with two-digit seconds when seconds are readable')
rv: 2,37
